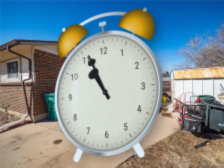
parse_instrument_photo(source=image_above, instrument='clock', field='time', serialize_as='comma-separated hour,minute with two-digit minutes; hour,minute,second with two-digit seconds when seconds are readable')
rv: 10,56
